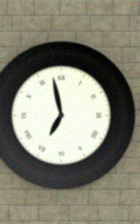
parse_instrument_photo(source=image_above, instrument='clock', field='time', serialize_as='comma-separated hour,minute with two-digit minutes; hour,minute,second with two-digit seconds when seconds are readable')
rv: 6,58
